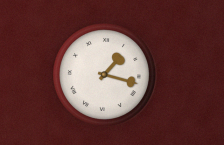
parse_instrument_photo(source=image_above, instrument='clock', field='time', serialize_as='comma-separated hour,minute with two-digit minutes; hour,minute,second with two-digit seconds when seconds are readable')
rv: 1,17
